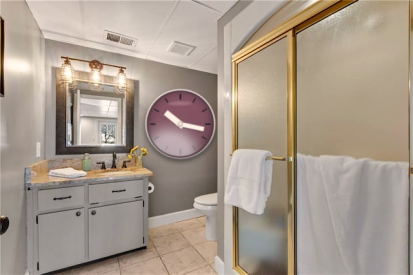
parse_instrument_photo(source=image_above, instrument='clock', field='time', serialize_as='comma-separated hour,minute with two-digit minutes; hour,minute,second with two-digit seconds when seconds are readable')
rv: 10,17
